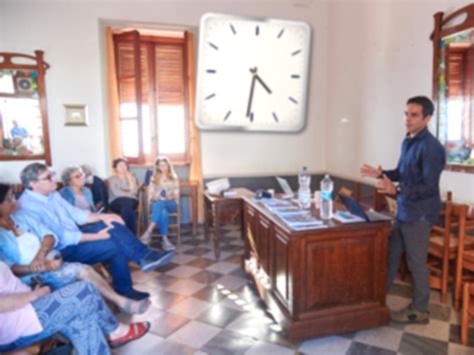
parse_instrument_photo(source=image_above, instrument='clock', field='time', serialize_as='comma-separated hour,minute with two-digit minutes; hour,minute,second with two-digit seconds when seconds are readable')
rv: 4,31
